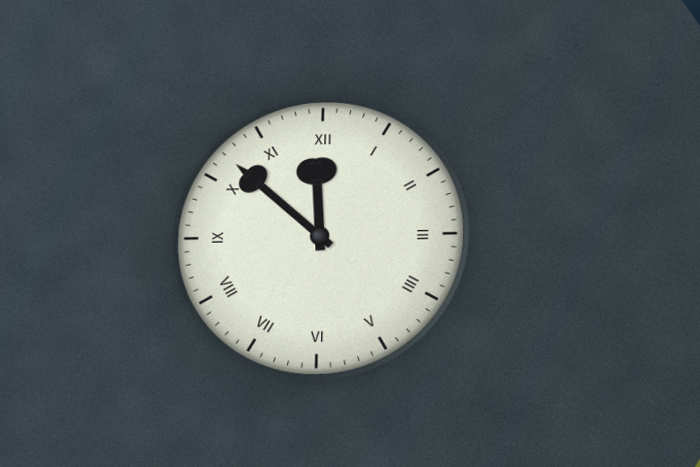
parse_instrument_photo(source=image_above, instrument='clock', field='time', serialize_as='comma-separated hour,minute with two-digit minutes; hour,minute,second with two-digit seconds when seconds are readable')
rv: 11,52
